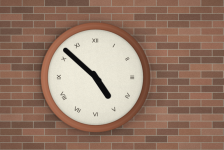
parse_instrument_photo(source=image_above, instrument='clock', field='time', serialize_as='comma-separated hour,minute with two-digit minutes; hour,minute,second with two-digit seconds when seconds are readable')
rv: 4,52
